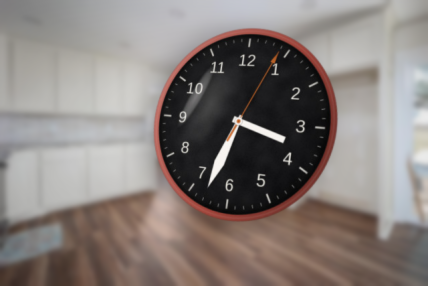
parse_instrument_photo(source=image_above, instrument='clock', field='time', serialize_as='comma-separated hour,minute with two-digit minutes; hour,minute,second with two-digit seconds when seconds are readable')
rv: 3,33,04
